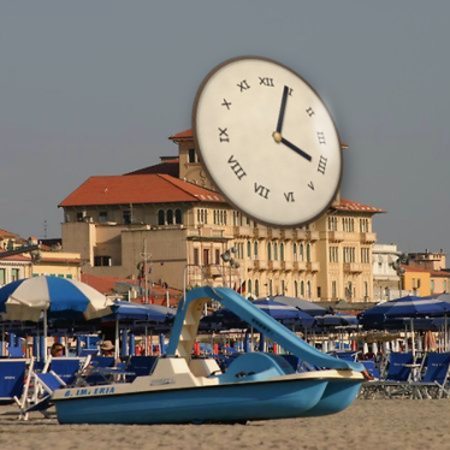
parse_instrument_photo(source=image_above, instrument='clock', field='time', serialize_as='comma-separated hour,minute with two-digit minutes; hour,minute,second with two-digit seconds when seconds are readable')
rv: 4,04
